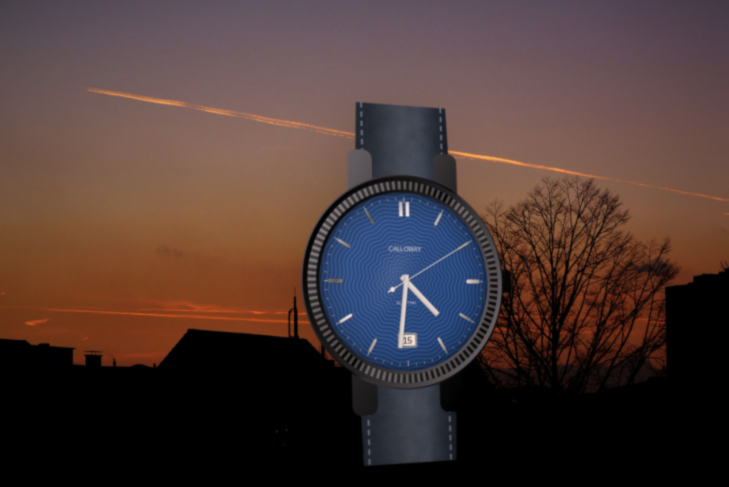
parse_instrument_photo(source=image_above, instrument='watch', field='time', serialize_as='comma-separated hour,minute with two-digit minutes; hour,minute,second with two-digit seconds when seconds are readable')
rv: 4,31,10
